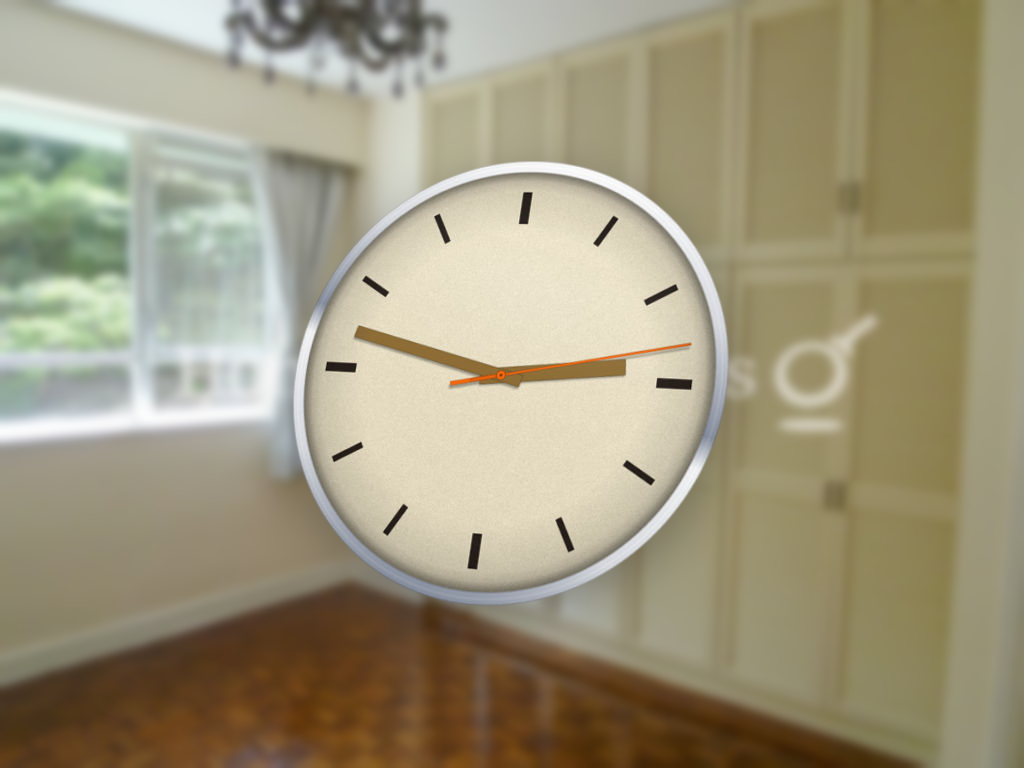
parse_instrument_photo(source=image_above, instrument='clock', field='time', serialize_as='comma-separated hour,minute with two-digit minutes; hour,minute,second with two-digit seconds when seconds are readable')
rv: 2,47,13
